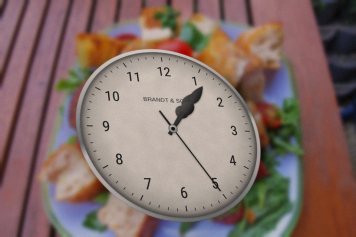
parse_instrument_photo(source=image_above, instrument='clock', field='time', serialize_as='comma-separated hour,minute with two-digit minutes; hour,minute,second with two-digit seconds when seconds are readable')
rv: 1,06,25
